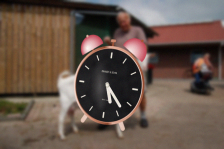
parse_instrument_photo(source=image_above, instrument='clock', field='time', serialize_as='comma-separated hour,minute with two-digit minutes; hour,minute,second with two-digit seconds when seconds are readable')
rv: 5,23
